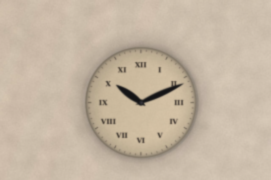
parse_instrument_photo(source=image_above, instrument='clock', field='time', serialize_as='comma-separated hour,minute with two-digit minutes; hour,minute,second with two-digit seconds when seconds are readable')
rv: 10,11
